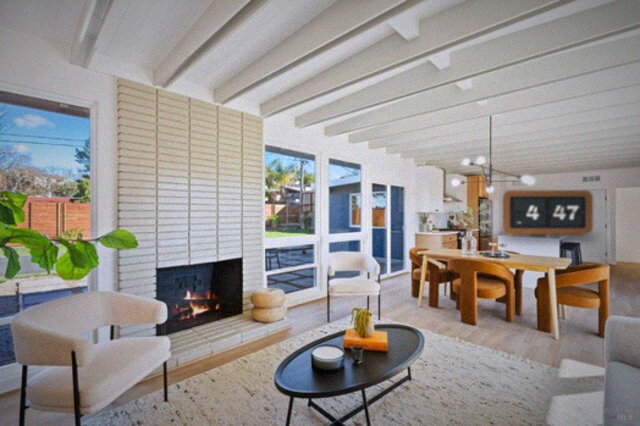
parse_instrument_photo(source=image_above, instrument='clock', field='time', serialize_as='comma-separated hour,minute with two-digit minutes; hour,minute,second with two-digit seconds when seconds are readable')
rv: 4,47
